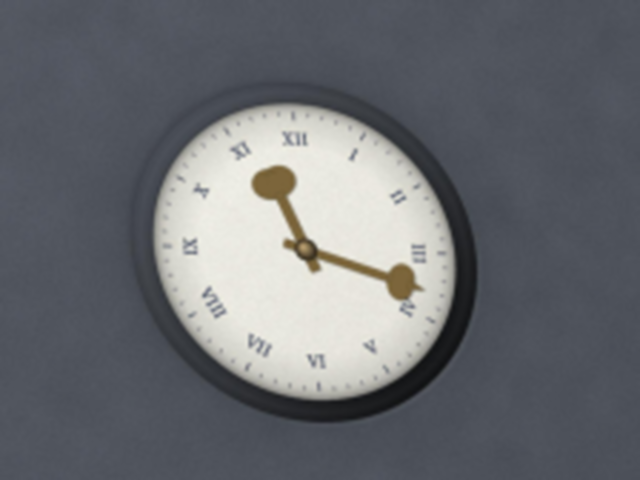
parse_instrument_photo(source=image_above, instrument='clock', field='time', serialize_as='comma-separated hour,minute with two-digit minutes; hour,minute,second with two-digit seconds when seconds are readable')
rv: 11,18
